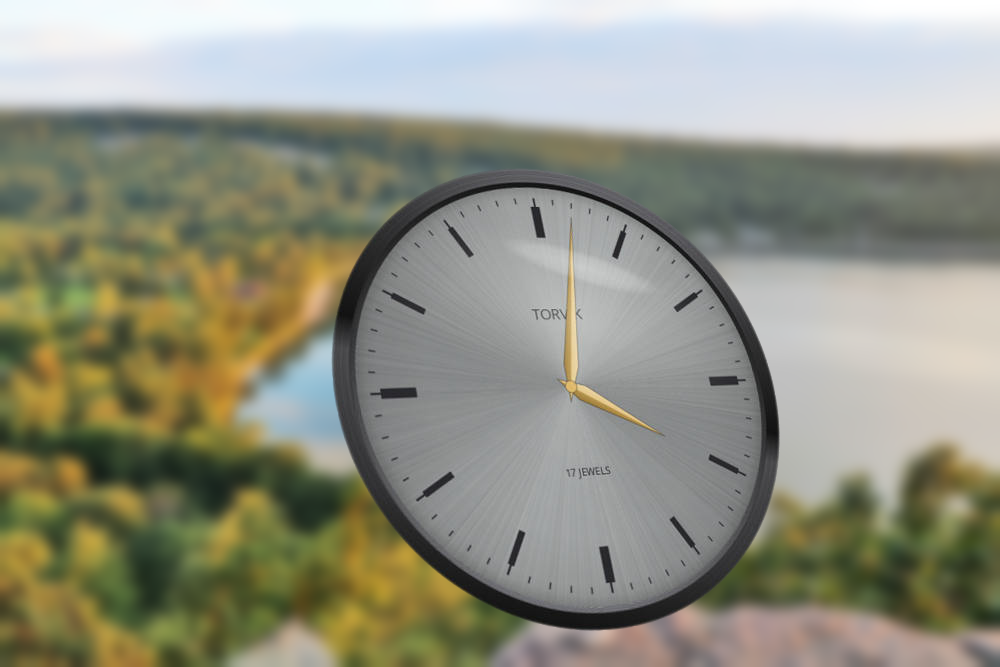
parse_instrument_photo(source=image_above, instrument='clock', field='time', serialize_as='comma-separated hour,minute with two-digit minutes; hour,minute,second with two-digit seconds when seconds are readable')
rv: 4,02
